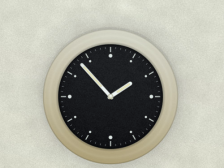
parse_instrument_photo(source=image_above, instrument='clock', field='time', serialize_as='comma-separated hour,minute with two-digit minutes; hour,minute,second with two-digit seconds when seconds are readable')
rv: 1,53
